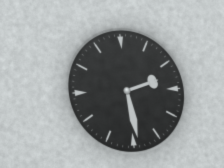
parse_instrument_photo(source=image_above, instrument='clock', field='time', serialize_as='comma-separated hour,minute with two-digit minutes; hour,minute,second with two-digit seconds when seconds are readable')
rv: 2,29
